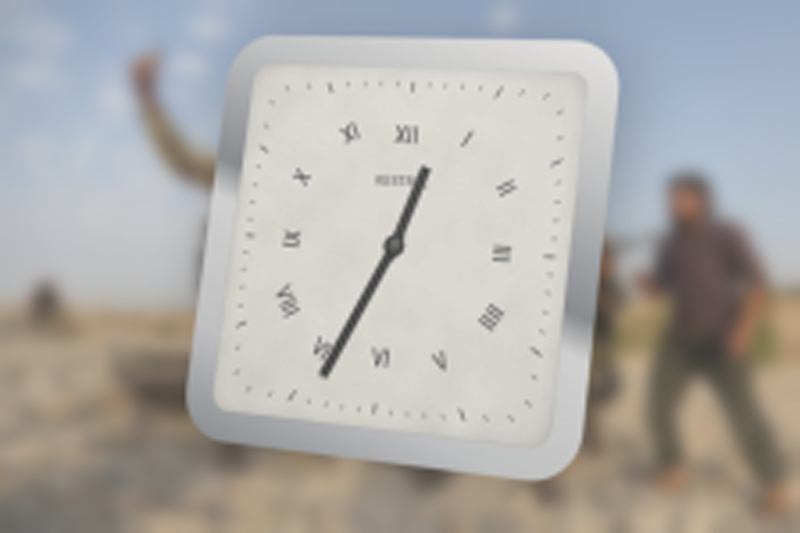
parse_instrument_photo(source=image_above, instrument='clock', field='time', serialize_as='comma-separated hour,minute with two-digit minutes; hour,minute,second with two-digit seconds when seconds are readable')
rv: 12,34
